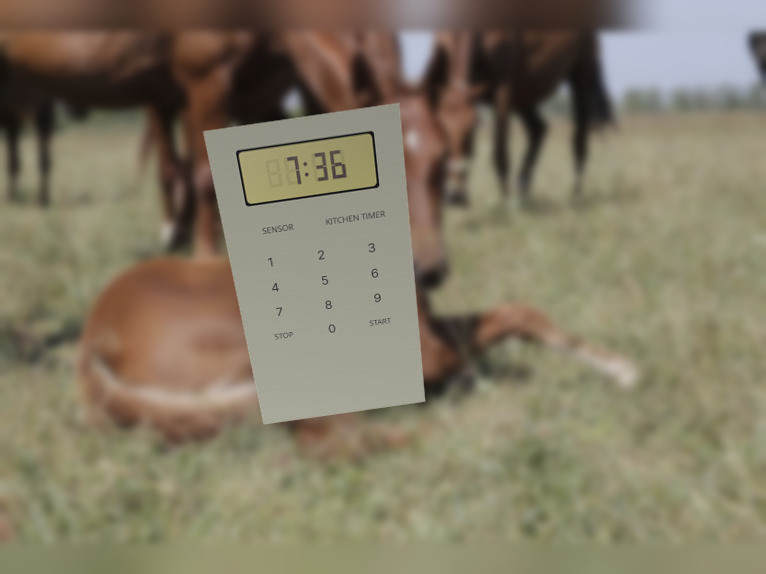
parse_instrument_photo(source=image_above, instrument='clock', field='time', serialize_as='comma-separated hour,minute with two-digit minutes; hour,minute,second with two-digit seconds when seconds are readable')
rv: 7,36
